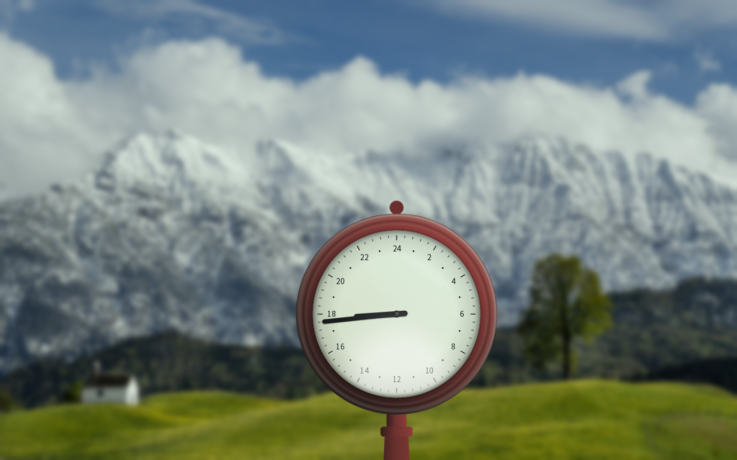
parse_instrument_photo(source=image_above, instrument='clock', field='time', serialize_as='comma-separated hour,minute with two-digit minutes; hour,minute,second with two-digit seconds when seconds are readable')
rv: 17,44
